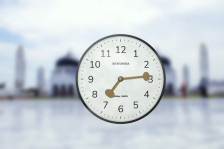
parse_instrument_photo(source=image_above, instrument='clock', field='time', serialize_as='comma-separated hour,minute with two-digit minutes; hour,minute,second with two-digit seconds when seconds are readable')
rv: 7,14
